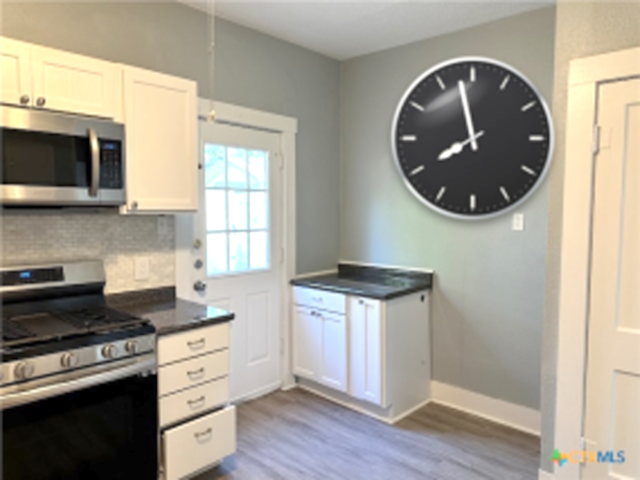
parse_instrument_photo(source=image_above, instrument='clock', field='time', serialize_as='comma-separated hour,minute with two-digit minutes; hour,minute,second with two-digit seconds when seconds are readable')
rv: 7,58
